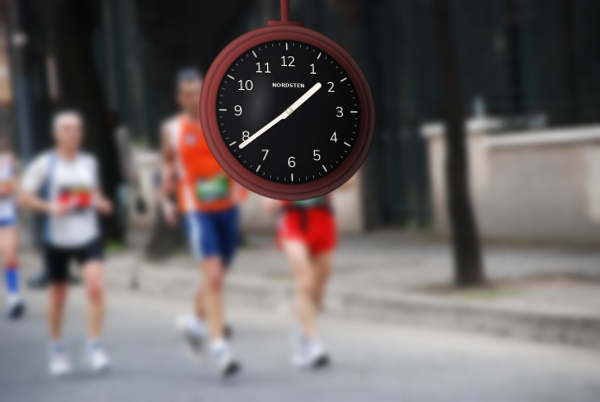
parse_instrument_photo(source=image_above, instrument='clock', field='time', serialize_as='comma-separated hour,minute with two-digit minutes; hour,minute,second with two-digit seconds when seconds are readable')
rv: 1,39
